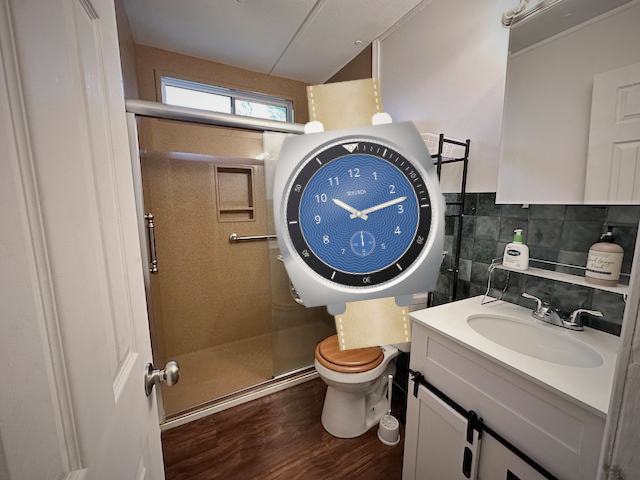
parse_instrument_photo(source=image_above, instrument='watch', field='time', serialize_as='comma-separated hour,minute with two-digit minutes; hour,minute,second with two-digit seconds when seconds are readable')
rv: 10,13
